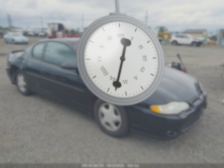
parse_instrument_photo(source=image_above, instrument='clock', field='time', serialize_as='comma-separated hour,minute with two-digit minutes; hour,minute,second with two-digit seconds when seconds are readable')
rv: 12,33
